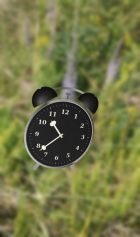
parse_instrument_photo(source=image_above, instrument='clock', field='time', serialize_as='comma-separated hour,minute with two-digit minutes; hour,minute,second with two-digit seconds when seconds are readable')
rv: 10,38
